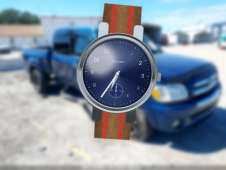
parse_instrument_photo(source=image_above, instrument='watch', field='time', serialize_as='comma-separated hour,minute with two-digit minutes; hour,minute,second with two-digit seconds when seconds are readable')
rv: 6,35
